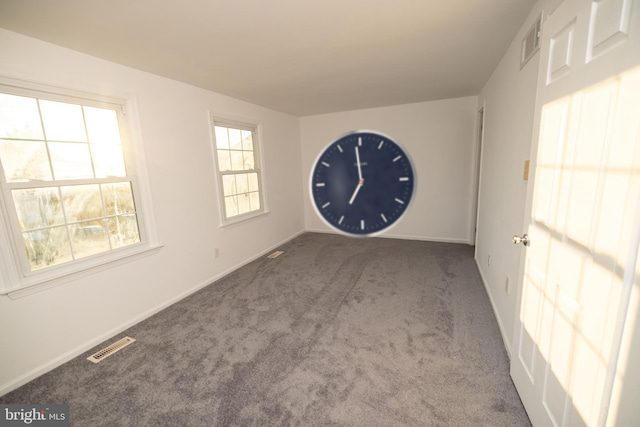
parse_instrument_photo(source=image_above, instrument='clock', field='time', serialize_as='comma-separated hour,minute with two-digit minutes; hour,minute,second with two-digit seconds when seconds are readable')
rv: 6,59
